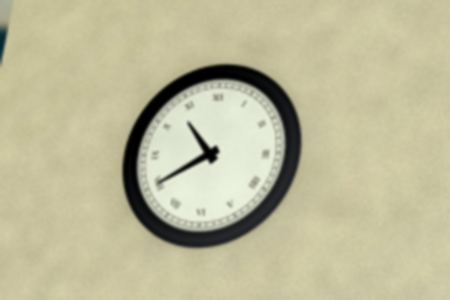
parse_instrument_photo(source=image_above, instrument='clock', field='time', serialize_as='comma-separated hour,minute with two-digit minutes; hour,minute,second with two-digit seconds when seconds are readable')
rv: 10,40
